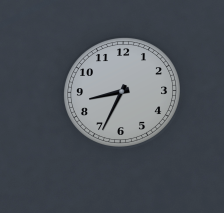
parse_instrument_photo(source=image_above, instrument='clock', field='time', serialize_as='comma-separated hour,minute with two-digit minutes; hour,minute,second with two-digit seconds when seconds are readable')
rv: 8,34
